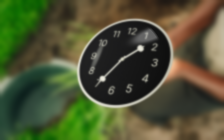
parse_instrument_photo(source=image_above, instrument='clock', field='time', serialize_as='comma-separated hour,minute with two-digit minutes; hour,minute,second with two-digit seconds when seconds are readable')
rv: 1,35
